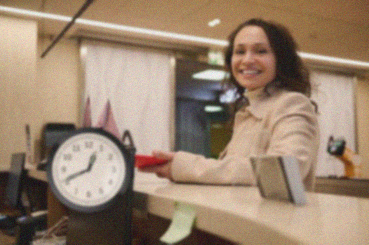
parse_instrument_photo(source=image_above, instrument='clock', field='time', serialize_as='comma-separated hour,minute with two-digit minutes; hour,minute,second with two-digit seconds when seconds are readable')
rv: 12,41
